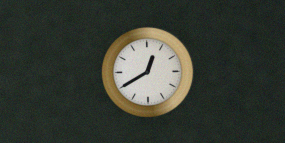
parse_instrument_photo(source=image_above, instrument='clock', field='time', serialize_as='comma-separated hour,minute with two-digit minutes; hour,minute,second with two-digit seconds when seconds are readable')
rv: 12,40
